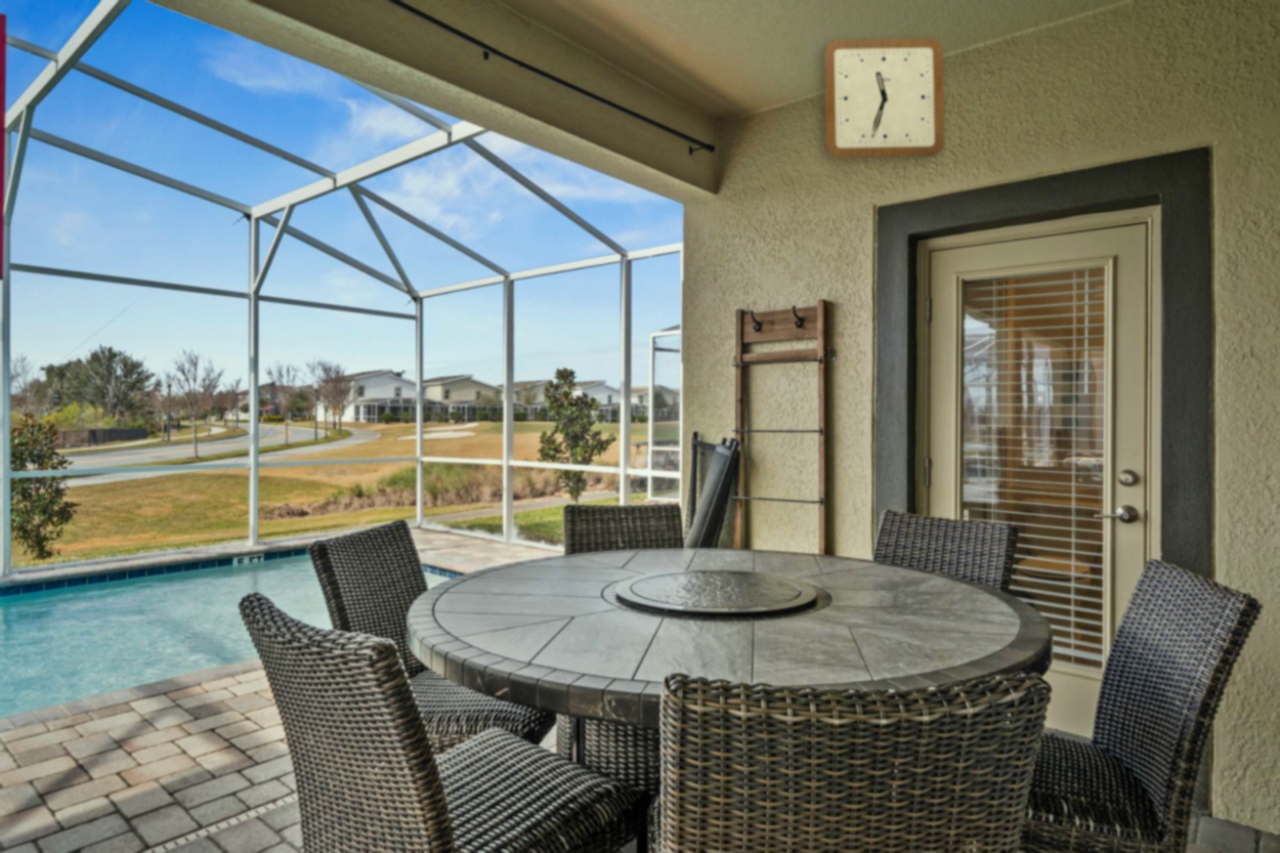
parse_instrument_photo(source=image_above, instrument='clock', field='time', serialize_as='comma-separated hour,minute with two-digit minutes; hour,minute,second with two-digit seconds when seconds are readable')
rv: 11,33
